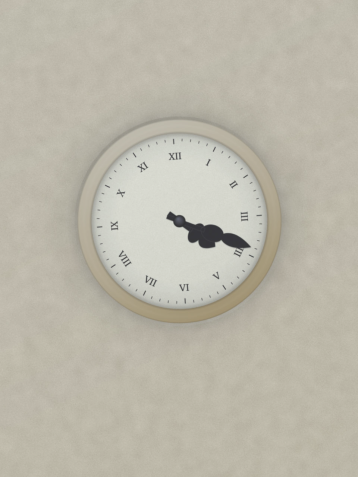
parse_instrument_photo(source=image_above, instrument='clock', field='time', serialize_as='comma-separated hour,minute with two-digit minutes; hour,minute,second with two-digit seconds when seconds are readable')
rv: 4,19
